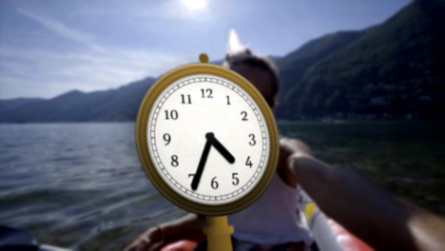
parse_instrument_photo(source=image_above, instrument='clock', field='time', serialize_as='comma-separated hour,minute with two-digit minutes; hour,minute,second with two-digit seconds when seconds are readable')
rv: 4,34
